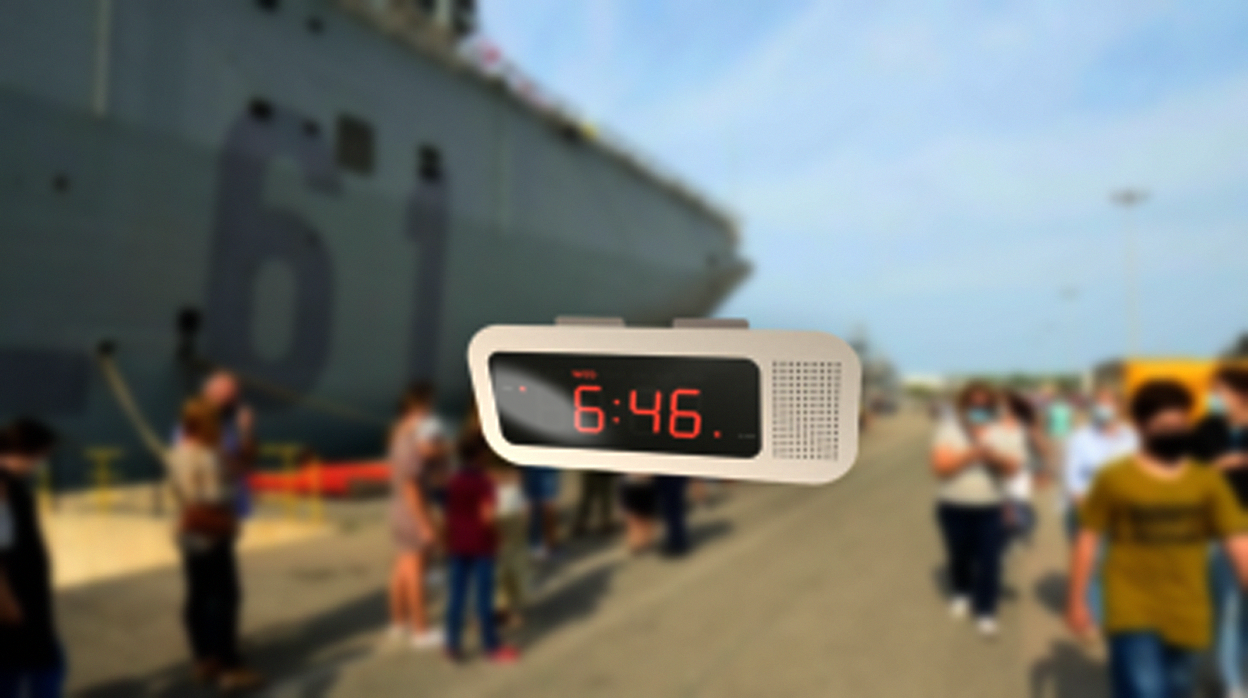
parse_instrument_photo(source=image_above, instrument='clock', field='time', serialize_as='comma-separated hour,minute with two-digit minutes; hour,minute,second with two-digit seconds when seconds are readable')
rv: 6,46
